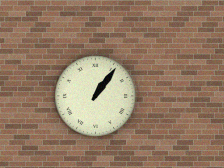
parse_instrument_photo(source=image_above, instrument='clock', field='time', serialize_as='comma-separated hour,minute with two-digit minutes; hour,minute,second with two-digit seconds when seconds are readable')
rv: 1,06
